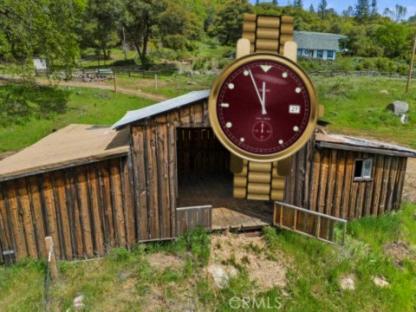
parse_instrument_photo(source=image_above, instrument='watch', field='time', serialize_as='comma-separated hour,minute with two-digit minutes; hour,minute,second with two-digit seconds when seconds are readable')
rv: 11,56
